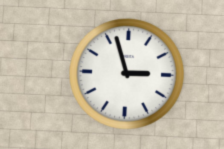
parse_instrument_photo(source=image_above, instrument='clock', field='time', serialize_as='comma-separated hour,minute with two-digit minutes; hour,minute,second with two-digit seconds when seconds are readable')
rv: 2,57
